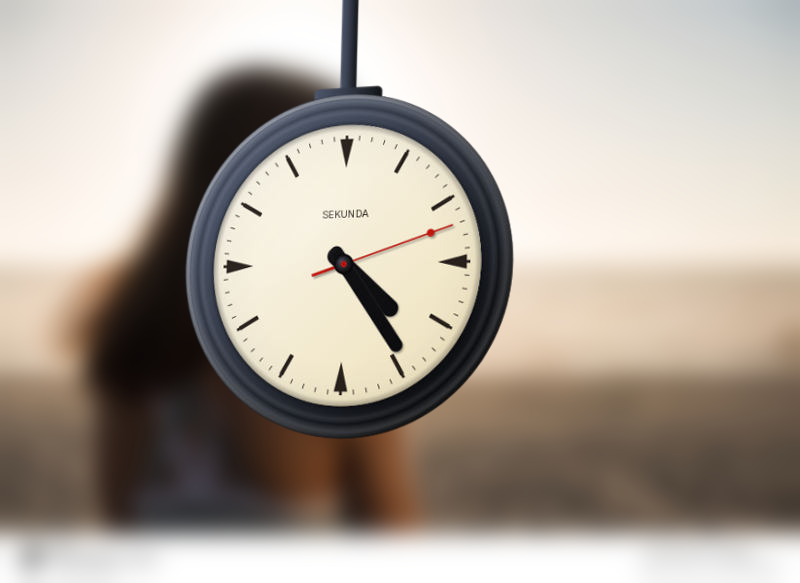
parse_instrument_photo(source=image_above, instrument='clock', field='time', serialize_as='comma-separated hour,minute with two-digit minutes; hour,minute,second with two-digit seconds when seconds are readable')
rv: 4,24,12
